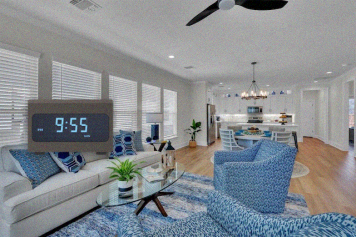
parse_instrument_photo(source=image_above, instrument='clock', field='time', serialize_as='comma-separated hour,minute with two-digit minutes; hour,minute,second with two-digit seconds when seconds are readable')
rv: 9,55
